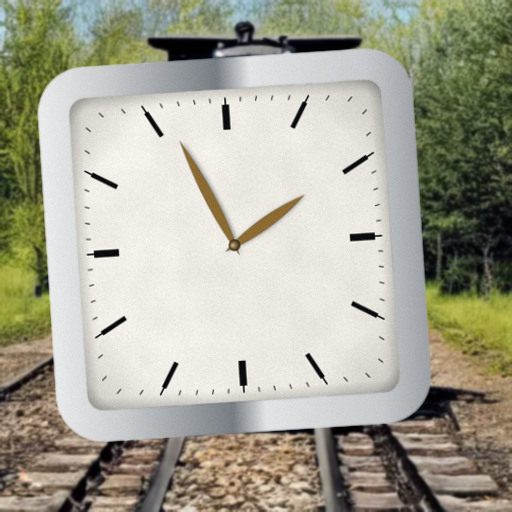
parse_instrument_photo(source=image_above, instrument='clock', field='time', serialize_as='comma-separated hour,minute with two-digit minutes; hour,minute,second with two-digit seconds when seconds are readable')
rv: 1,56
